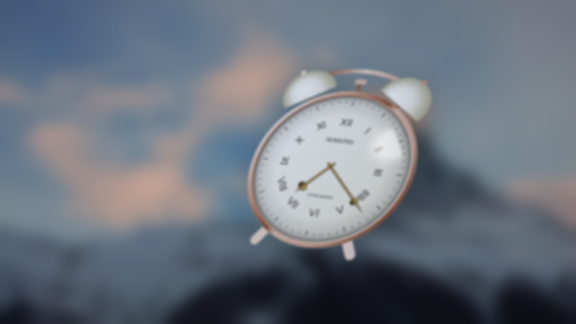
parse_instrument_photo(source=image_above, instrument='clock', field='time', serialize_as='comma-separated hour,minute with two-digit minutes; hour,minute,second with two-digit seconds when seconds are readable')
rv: 7,22
